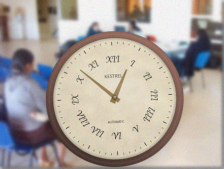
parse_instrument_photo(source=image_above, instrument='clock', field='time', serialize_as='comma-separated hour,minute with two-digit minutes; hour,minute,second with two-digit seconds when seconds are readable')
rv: 12,52
